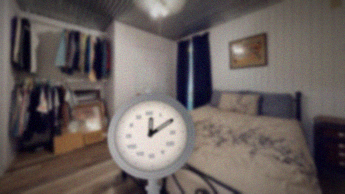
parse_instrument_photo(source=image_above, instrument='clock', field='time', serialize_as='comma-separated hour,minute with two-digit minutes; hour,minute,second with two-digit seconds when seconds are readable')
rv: 12,10
